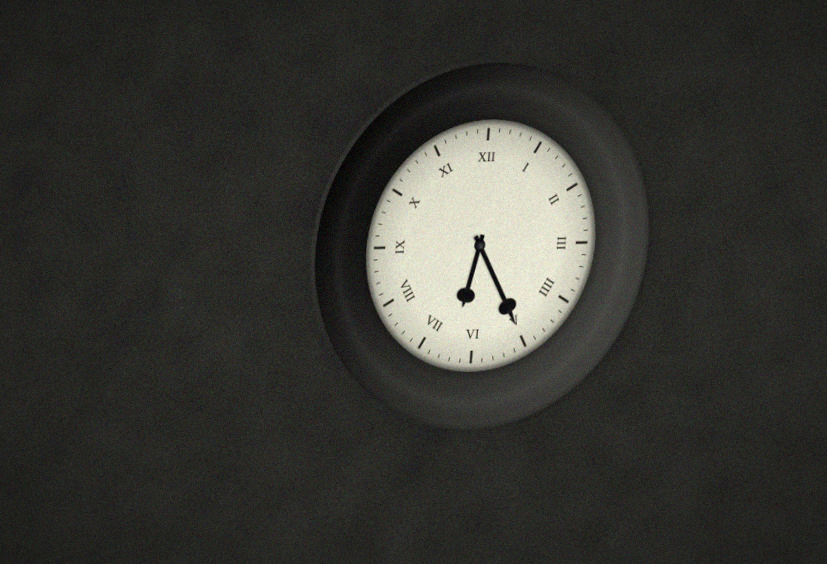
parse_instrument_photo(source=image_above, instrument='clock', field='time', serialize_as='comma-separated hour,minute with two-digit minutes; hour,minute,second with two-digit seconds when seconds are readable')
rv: 6,25
